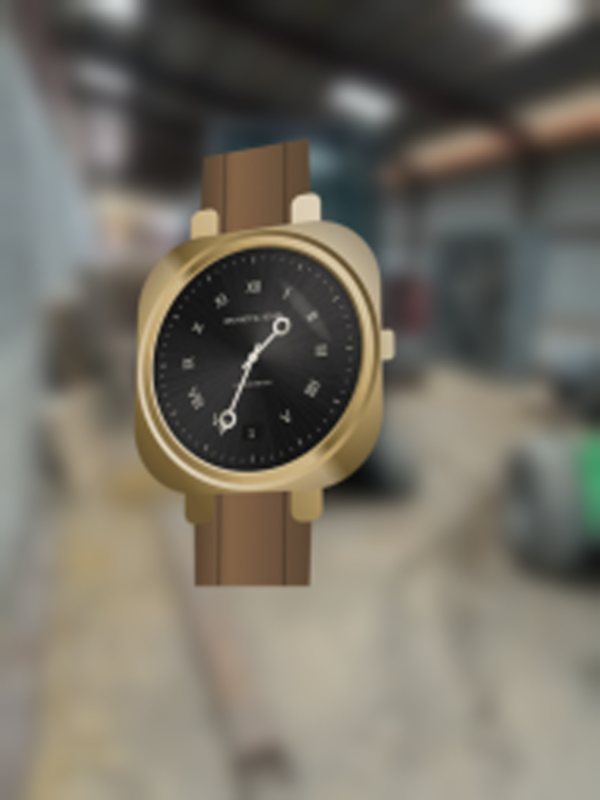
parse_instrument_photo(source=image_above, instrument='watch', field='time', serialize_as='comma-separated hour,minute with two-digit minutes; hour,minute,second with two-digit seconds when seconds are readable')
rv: 1,34
